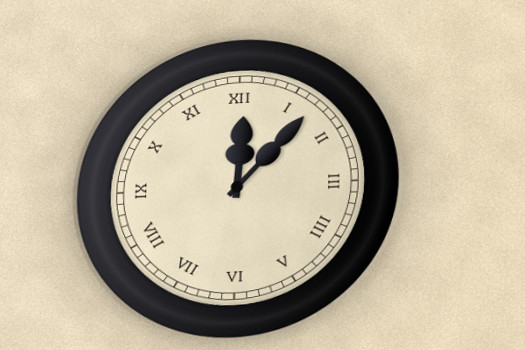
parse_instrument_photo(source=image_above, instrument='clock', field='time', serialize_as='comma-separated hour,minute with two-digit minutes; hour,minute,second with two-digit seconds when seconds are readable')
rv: 12,07
